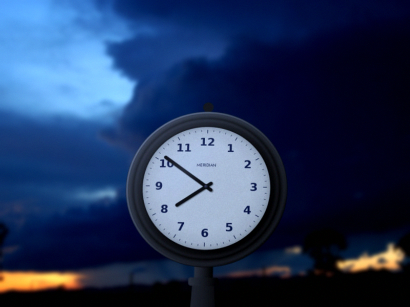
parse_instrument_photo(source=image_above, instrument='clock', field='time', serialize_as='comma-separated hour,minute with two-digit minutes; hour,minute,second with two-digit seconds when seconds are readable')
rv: 7,51
